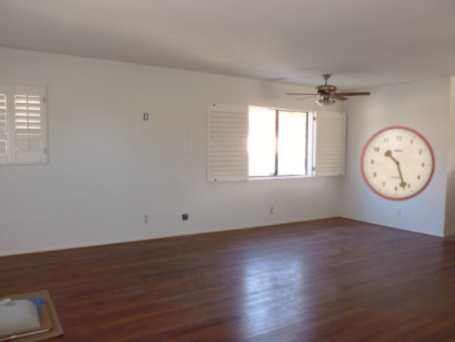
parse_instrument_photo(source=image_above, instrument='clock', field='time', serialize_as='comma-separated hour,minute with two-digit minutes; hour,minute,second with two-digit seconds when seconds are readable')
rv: 10,27
